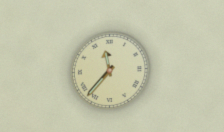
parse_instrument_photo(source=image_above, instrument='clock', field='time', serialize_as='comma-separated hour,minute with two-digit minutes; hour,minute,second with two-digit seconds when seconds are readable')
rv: 11,37
